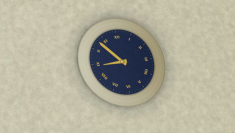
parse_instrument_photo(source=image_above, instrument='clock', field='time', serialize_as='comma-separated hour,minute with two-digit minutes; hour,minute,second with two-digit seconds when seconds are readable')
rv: 8,53
